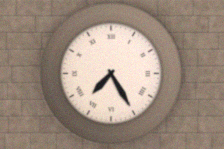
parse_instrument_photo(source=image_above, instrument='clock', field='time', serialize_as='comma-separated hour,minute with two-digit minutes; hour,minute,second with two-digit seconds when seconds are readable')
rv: 7,25
